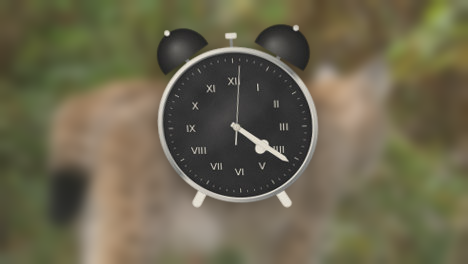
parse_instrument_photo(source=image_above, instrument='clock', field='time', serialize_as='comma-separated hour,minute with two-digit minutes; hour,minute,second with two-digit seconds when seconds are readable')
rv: 4,21,01
